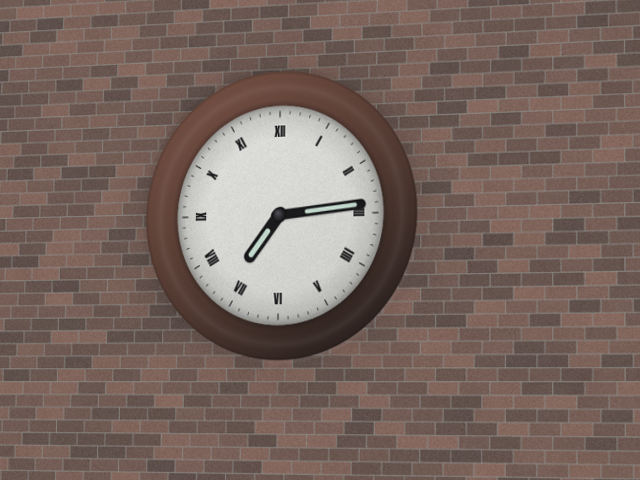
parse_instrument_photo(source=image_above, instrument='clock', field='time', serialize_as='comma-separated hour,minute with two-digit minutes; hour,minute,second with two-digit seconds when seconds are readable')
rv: 7,14
